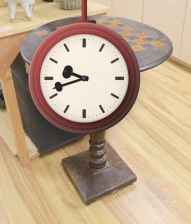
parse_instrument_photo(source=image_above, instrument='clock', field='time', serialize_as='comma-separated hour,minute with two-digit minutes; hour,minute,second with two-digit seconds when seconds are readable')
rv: 9,42
